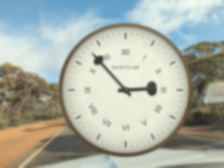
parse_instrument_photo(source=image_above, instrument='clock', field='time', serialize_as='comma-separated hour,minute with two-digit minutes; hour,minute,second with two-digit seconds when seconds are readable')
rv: 2,53
